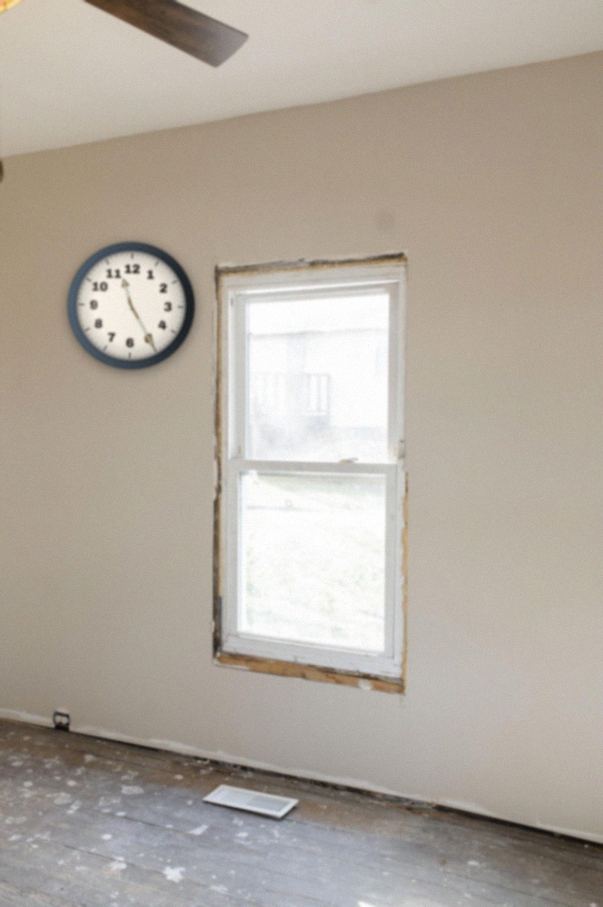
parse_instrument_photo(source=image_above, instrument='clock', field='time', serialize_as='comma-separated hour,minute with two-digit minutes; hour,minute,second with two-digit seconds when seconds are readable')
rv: 11,25
